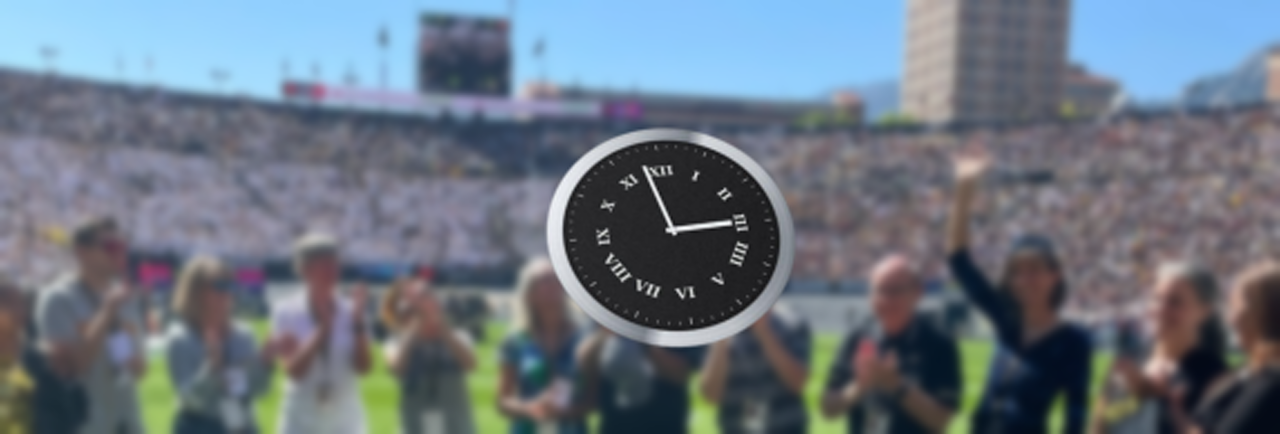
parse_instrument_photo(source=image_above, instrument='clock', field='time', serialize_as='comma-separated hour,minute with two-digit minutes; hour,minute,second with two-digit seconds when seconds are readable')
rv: 2,58
